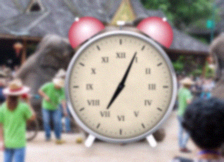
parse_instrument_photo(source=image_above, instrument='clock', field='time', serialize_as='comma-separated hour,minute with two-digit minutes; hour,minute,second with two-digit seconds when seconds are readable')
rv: 7,04
